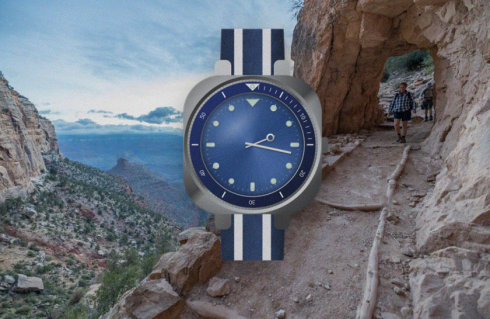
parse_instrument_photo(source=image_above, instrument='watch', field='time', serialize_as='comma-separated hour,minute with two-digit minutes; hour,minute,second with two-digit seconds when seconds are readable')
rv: 2,17
